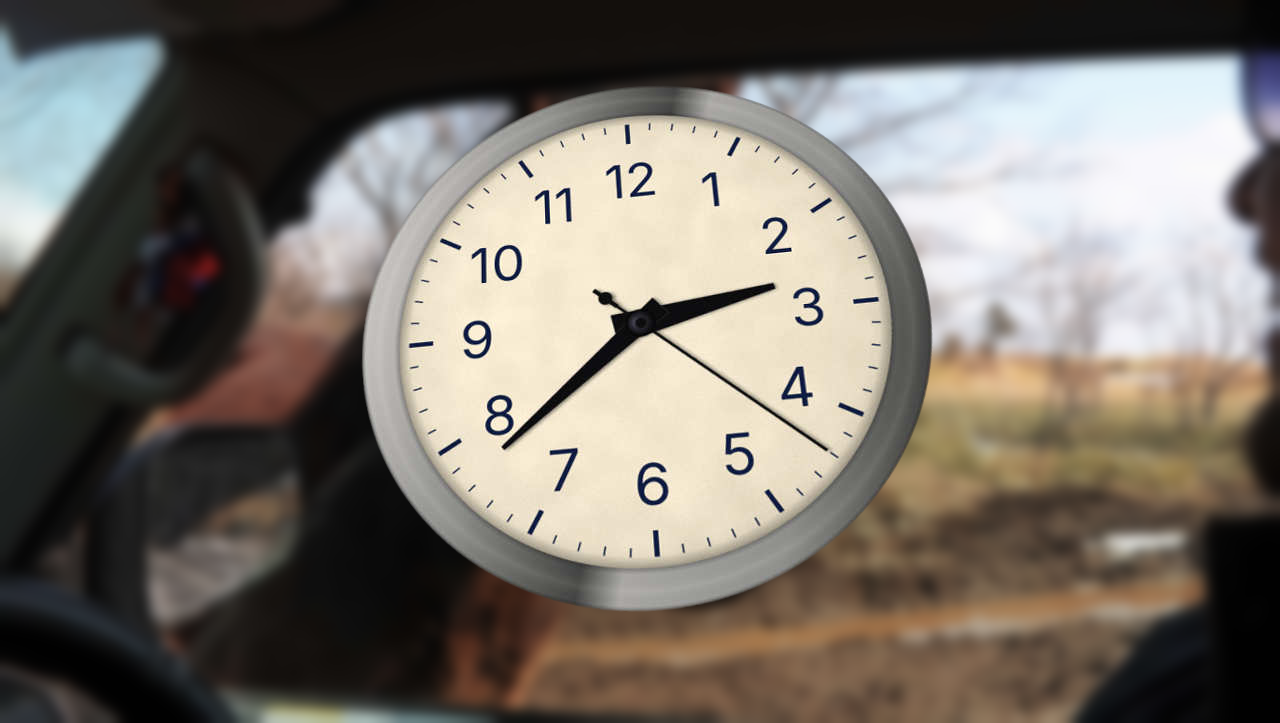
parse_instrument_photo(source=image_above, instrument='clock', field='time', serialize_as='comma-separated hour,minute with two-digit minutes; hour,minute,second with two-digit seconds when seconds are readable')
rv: 2,38,22
